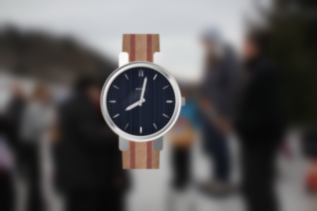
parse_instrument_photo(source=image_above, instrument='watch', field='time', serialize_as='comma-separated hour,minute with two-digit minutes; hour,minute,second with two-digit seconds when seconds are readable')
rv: 8,02
